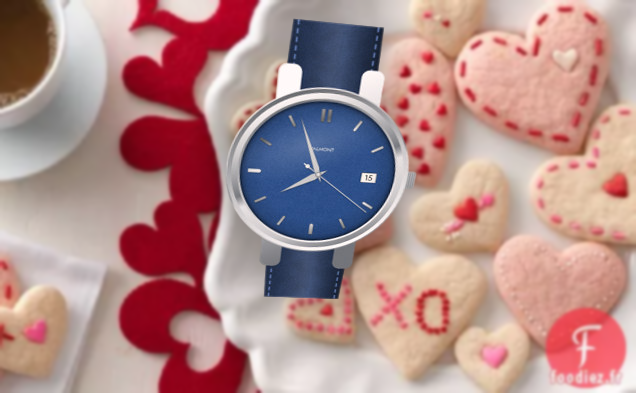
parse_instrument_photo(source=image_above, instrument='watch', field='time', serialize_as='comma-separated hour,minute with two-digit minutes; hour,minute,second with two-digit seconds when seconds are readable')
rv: 7,56,21
